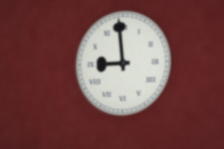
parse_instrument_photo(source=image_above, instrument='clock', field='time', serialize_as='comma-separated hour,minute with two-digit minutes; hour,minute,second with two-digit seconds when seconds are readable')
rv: 8,59
